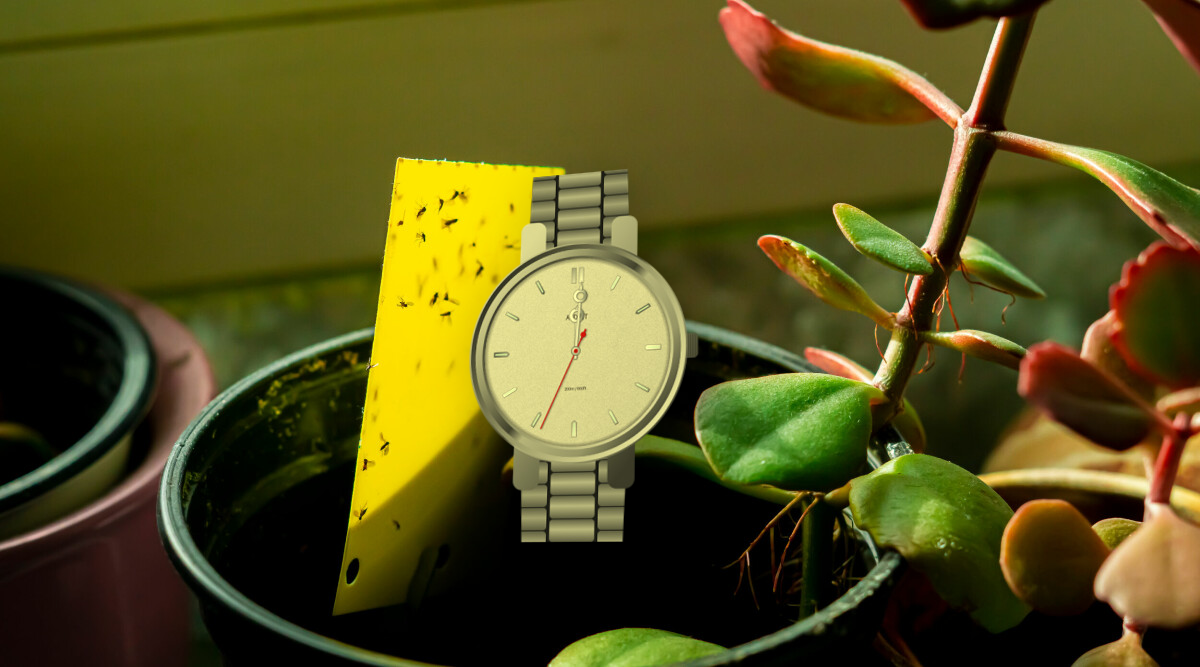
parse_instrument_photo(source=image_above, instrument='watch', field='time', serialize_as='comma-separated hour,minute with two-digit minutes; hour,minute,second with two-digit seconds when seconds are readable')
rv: 12,00,34
